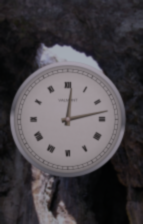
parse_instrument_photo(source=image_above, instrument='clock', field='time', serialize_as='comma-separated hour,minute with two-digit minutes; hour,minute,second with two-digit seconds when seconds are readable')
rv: 12,13
